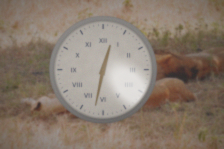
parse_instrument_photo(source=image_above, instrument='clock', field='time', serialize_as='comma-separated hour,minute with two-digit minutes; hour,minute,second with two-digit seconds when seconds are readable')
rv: 12,32
